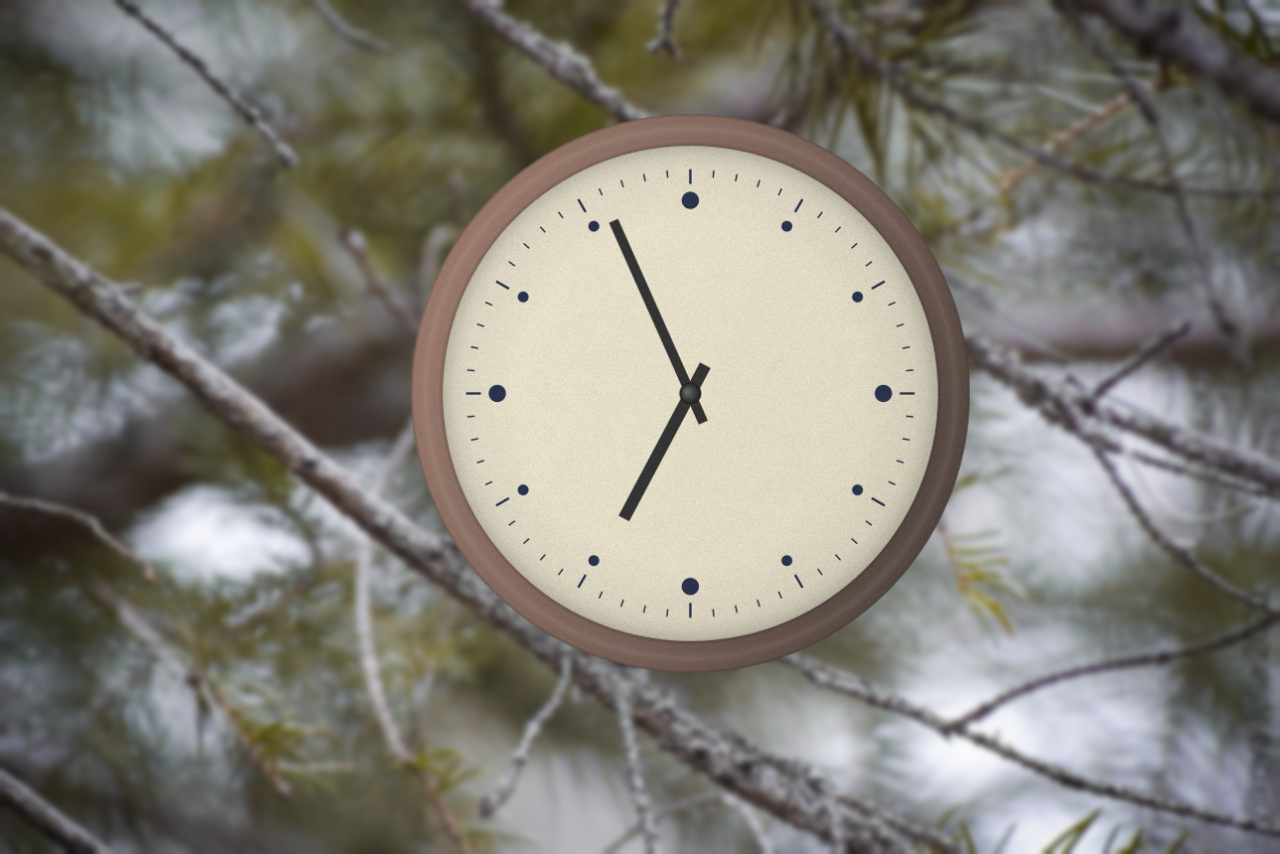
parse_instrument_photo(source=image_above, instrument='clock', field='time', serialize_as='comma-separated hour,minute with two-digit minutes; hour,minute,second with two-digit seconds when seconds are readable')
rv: 6,56
